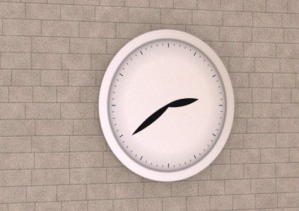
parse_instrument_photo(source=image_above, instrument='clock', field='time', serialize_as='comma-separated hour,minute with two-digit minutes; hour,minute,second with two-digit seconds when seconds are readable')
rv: 2,39
